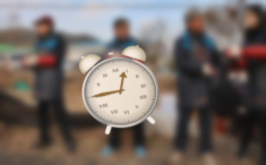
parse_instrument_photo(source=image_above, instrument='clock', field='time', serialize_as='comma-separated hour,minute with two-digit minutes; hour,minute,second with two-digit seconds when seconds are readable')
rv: 12,45
